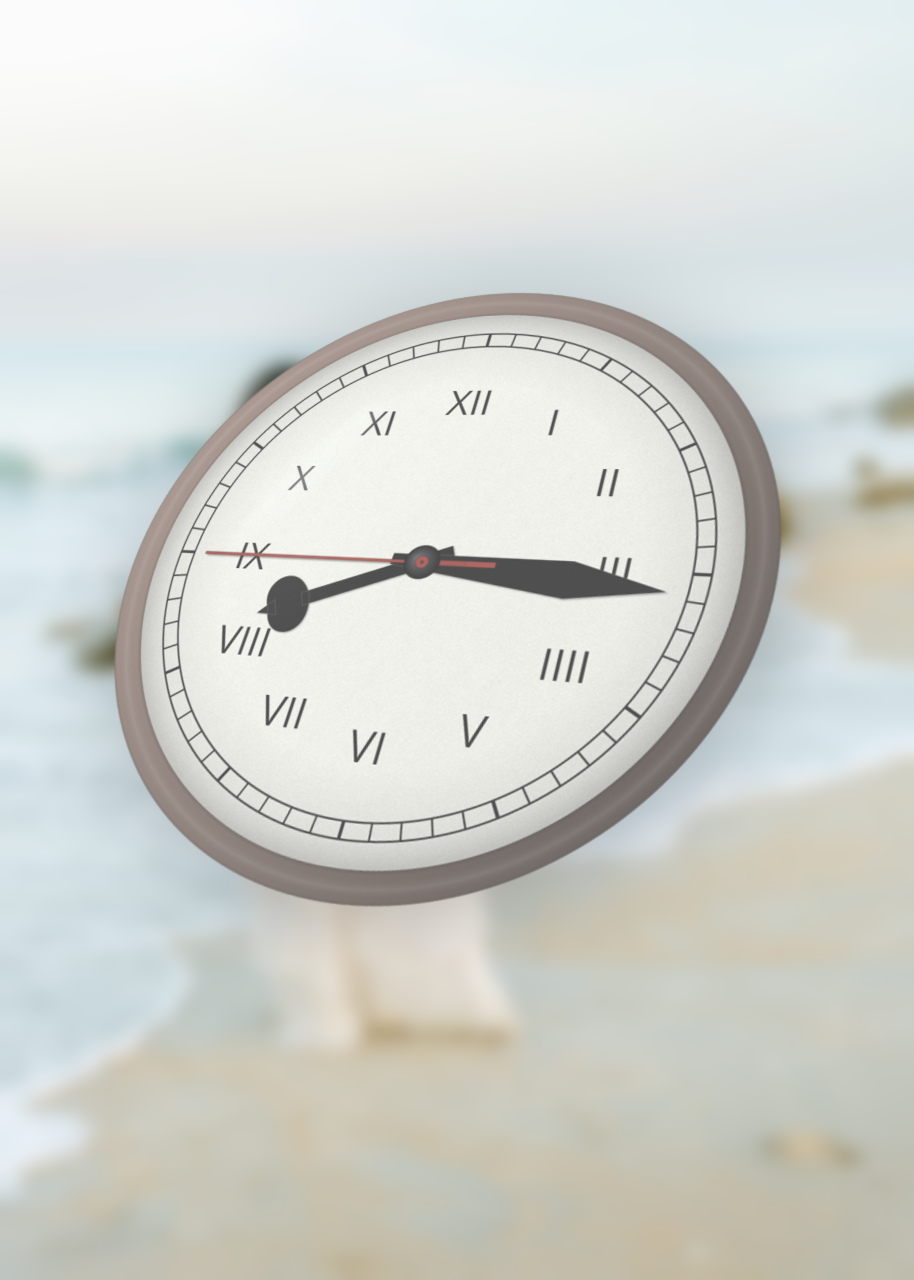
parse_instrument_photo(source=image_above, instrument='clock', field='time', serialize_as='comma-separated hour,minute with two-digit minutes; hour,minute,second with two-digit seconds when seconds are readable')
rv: 8,15,45
